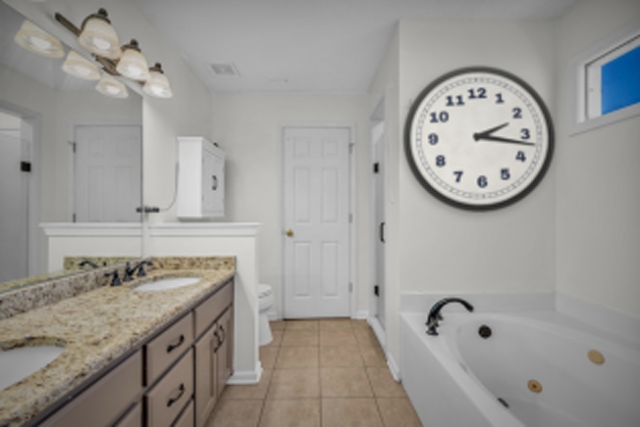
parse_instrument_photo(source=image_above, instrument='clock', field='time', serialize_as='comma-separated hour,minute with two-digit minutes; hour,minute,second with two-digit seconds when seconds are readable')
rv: 2,17
